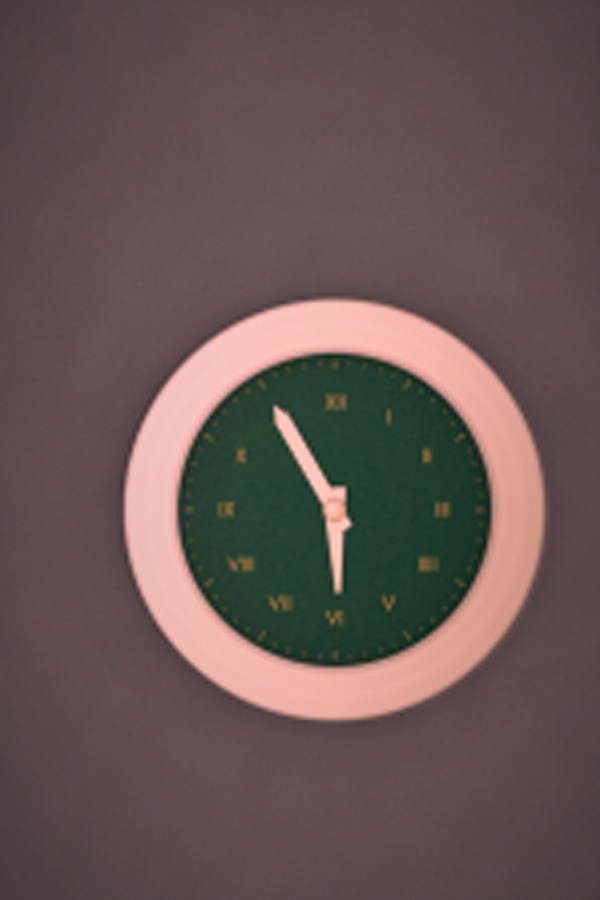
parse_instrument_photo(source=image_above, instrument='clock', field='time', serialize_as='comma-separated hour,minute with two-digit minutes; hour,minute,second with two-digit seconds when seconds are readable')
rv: 5,55
